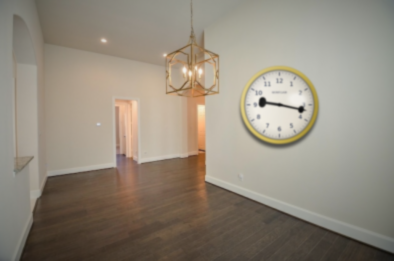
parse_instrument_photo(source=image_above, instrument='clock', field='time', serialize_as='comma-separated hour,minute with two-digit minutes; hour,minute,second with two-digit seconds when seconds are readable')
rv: 9,17
